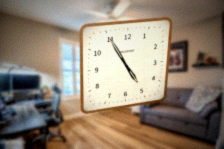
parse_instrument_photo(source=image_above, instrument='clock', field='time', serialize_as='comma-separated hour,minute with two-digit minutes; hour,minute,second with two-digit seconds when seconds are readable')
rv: 4,55
